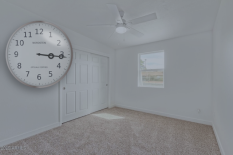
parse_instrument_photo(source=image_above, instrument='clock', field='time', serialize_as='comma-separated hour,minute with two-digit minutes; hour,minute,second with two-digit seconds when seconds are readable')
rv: 3,16
